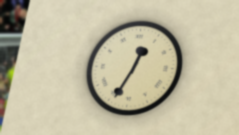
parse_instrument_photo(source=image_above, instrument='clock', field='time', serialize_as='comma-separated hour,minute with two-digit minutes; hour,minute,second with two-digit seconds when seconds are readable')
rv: 12,34
